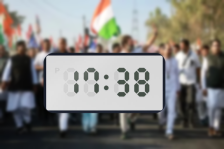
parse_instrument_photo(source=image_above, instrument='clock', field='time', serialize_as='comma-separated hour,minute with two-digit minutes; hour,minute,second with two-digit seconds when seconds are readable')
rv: 17,38
